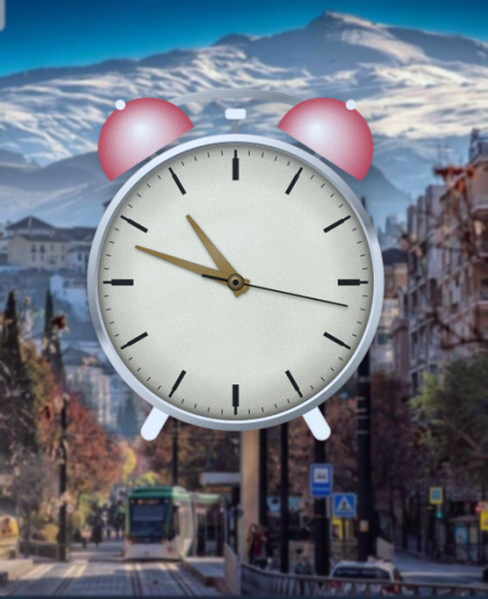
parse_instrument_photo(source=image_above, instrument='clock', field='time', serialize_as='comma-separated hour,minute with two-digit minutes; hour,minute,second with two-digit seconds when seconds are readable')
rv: 10,48,17
